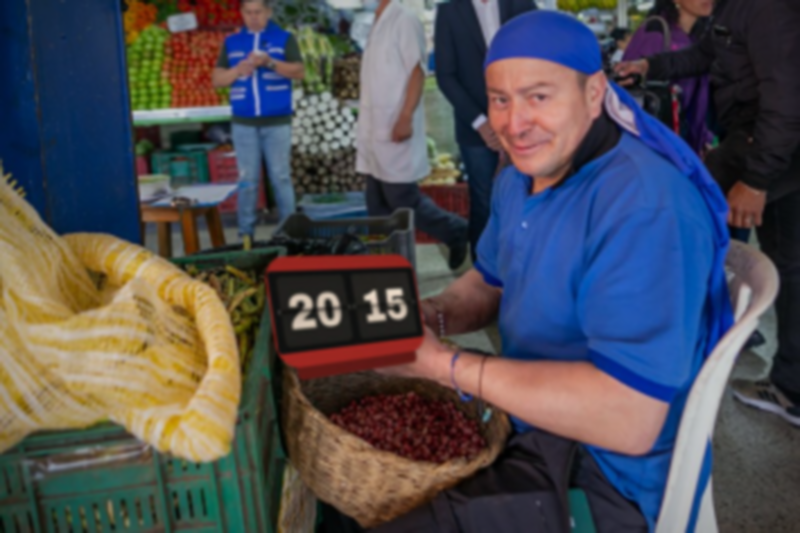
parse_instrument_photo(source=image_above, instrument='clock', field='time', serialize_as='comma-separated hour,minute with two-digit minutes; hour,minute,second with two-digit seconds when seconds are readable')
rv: 20,15
